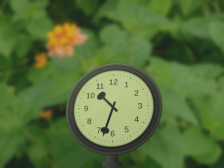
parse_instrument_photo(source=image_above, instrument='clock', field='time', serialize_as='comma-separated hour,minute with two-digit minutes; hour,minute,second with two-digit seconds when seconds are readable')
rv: 10,33
